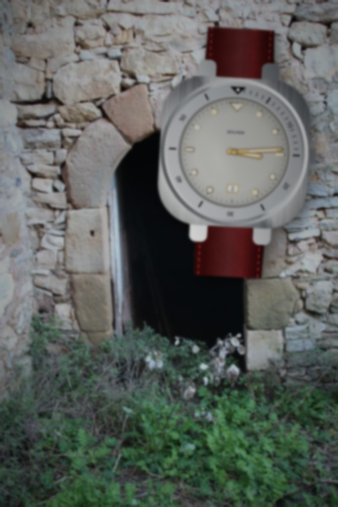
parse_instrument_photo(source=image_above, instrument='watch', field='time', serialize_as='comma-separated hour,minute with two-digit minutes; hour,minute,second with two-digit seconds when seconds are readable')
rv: 3,14
